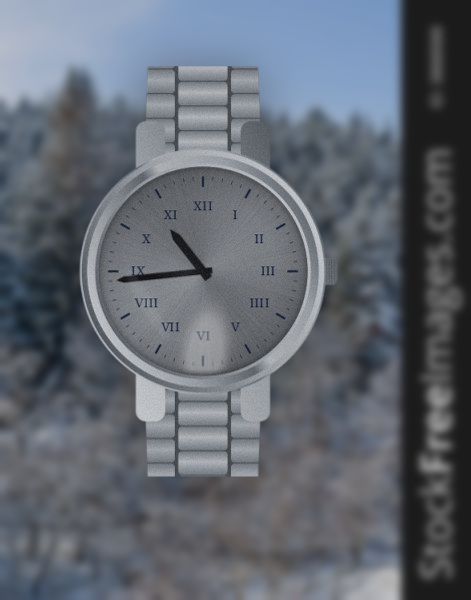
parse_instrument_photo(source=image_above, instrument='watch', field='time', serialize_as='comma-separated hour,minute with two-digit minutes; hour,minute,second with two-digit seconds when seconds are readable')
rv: 10,44
